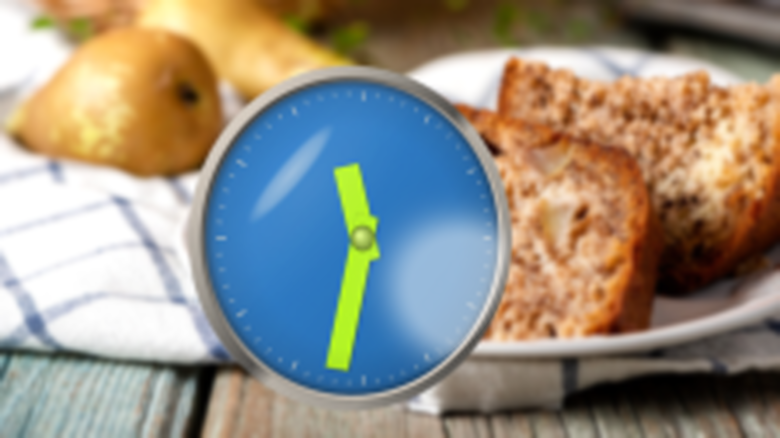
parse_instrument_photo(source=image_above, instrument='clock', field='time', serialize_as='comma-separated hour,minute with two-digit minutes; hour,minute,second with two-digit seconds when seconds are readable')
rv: 11,32
